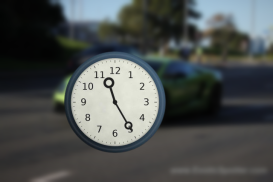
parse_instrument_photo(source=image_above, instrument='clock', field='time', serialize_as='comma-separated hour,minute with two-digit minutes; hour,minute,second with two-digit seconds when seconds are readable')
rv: 11,25
